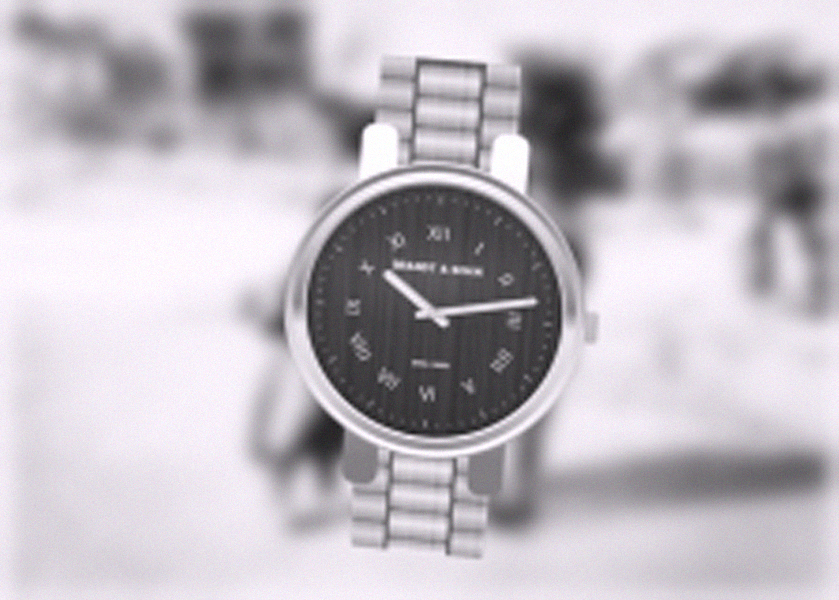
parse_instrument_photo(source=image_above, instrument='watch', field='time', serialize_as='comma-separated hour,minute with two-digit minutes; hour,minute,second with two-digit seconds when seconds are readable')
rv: 10,13
